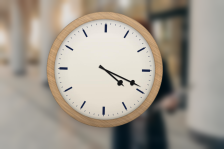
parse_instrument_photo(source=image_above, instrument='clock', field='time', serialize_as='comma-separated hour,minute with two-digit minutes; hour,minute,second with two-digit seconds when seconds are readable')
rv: 4,19
